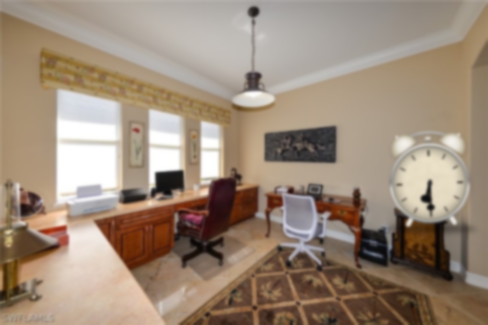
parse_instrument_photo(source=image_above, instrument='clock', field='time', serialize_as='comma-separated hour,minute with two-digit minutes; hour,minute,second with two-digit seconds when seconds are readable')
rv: 6,30
